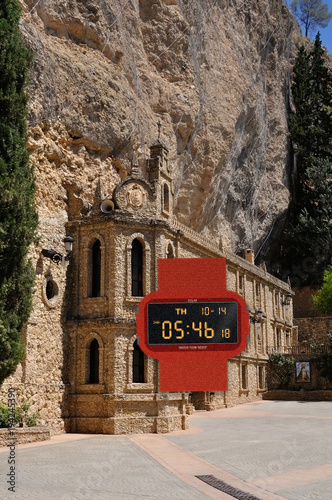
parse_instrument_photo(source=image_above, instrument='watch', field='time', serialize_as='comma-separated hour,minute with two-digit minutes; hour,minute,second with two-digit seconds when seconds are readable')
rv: 5,46,18
